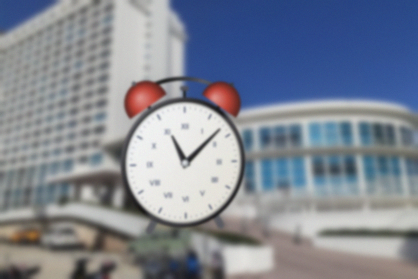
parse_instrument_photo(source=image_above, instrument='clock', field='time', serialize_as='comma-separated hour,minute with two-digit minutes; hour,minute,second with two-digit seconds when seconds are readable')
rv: 11,08
